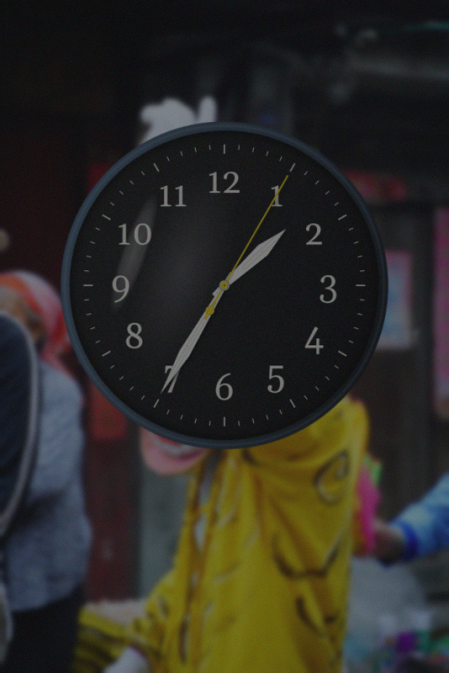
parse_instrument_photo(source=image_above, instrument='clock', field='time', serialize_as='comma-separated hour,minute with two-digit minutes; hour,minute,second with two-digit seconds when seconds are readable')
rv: 1,35,05
